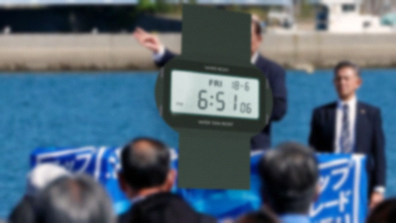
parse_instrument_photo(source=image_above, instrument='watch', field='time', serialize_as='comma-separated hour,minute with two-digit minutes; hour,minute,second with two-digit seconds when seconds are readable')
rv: 6,51
